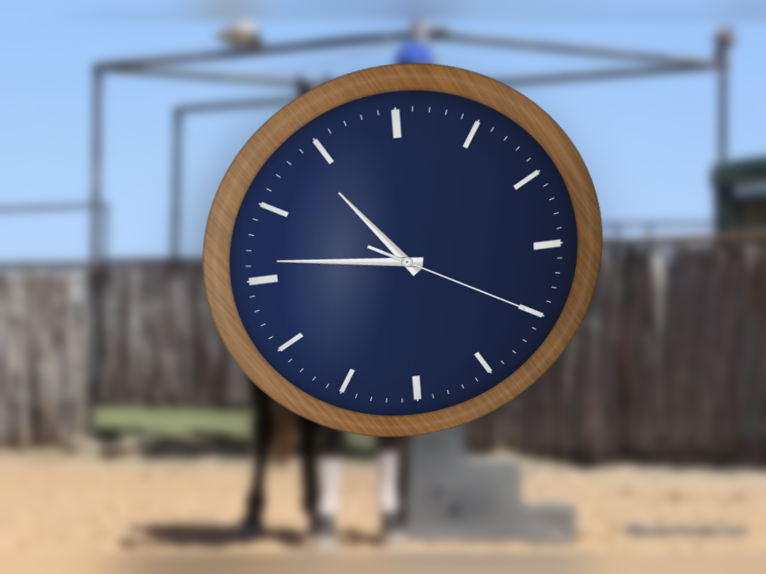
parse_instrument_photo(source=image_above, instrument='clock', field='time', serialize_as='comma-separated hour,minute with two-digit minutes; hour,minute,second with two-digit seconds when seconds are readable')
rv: 10,46,20
